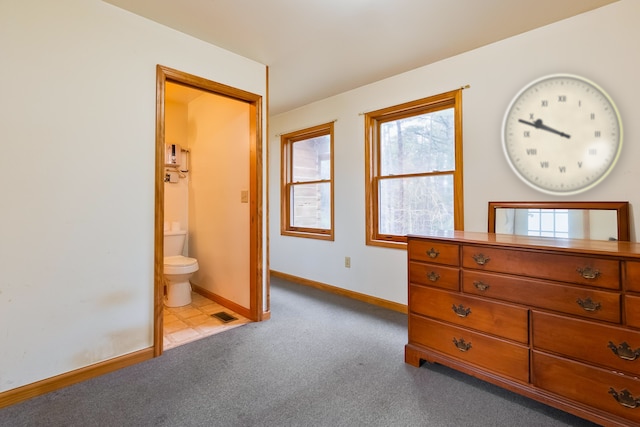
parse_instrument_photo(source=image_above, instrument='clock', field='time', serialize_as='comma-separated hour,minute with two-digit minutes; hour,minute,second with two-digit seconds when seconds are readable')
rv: 9,48
